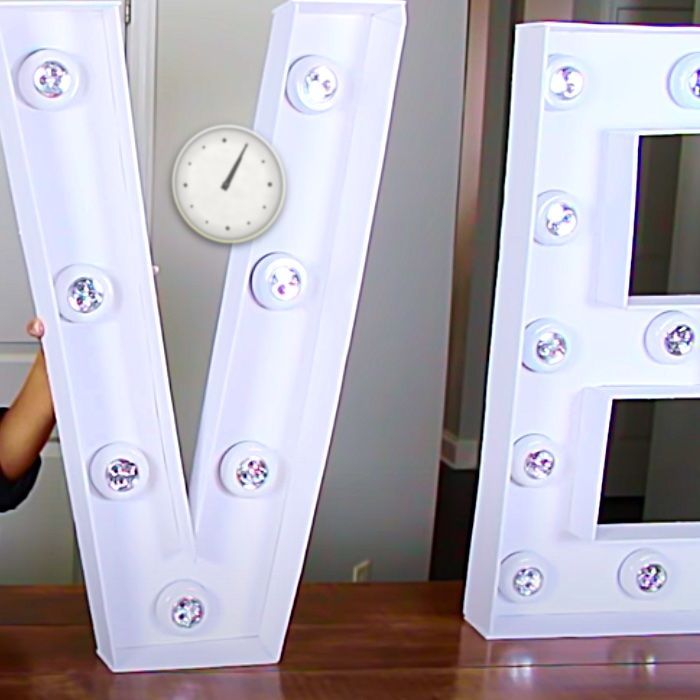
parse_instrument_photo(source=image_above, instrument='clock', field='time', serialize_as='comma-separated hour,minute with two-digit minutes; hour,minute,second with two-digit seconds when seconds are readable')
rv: 1,05
